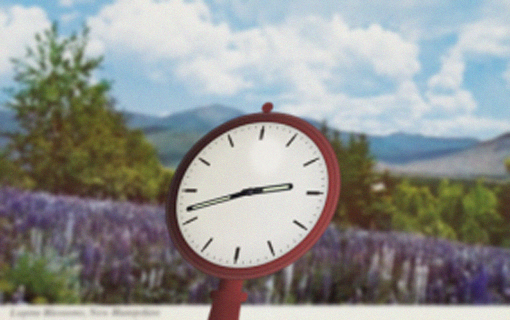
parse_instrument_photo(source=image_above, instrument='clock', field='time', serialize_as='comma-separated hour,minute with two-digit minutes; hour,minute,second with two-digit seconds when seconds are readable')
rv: 2,42
